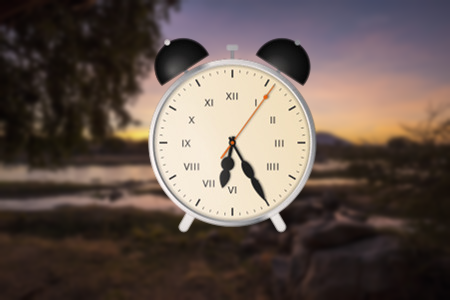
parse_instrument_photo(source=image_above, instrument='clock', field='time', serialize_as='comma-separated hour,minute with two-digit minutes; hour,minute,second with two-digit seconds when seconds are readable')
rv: 6,25,06
